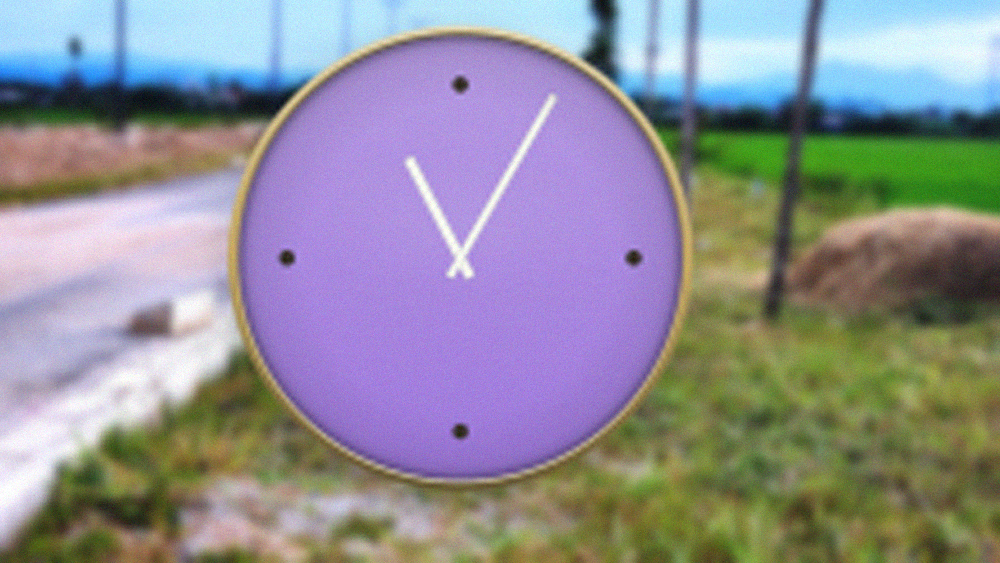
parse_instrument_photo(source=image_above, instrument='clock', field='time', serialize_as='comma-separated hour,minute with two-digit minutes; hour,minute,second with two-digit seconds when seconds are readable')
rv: 11,05
